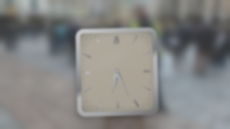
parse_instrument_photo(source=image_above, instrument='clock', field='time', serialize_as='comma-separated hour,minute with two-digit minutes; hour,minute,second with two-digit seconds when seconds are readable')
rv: 6,26
